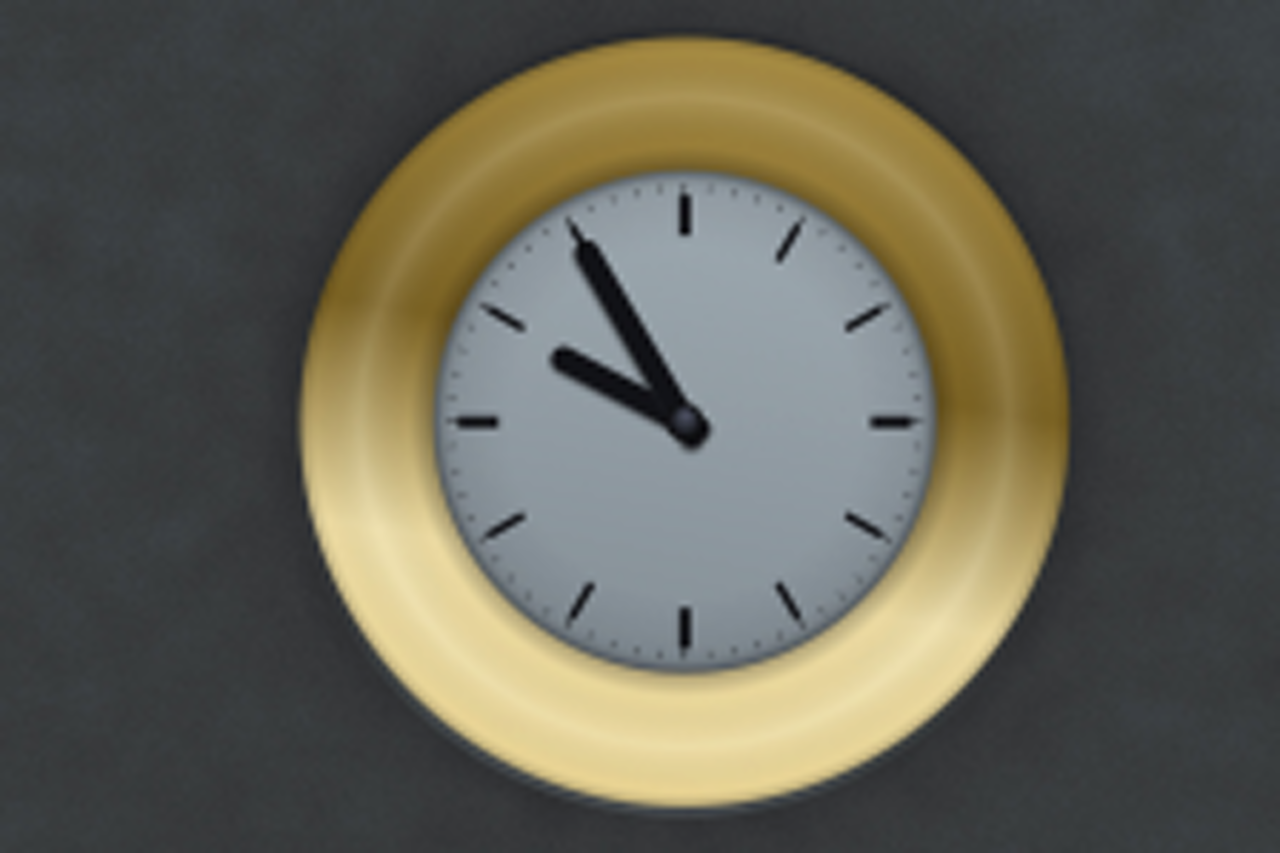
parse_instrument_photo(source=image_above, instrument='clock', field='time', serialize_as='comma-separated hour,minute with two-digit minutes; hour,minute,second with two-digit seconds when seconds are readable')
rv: 9,55
